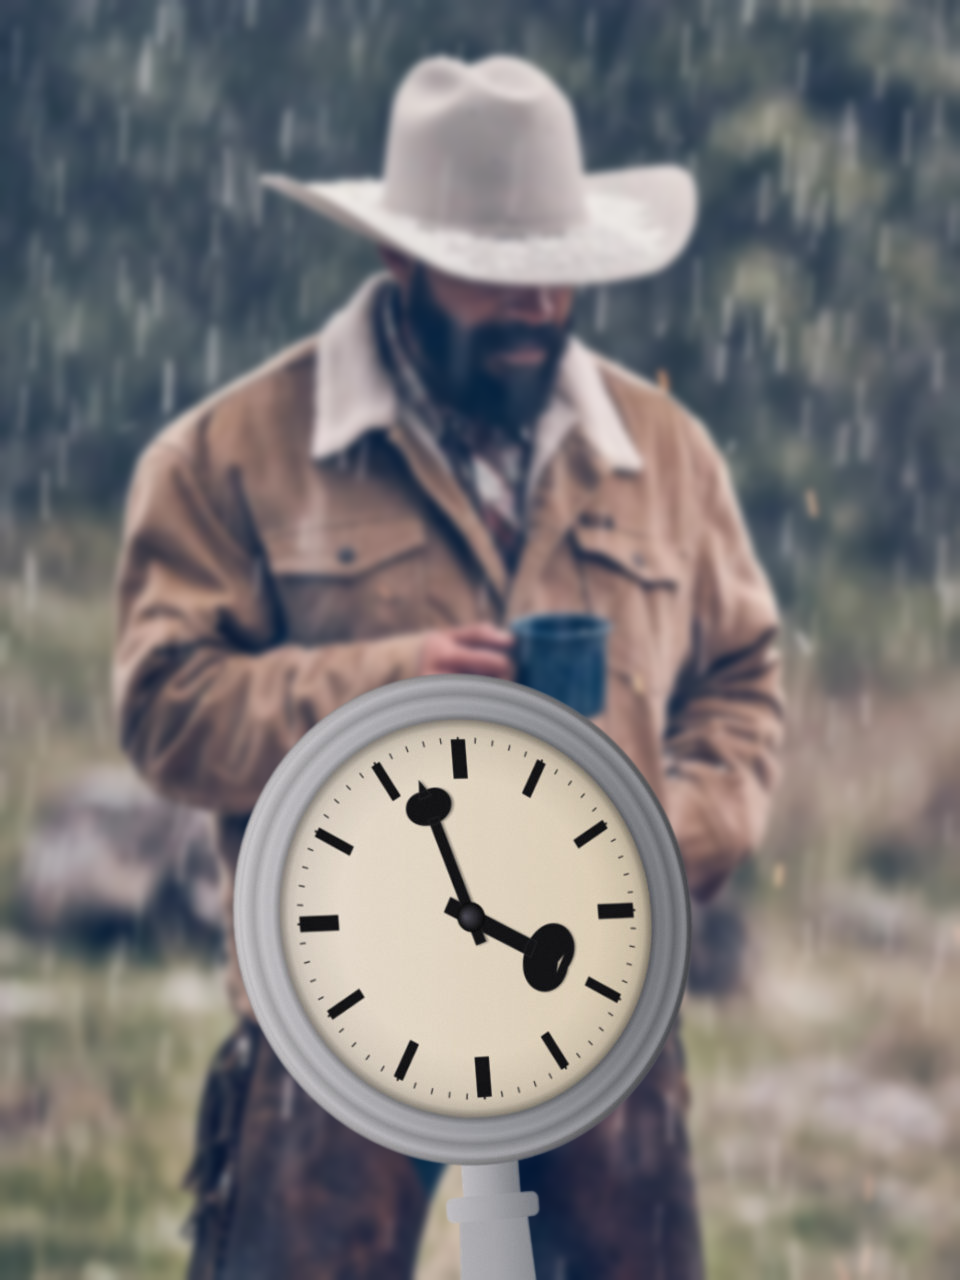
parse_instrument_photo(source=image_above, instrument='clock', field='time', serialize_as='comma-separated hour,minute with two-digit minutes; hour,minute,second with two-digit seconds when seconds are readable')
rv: 3,57
